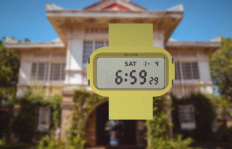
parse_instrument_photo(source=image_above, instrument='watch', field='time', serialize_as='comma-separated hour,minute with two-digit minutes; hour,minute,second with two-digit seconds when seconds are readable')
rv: 6,59,29
